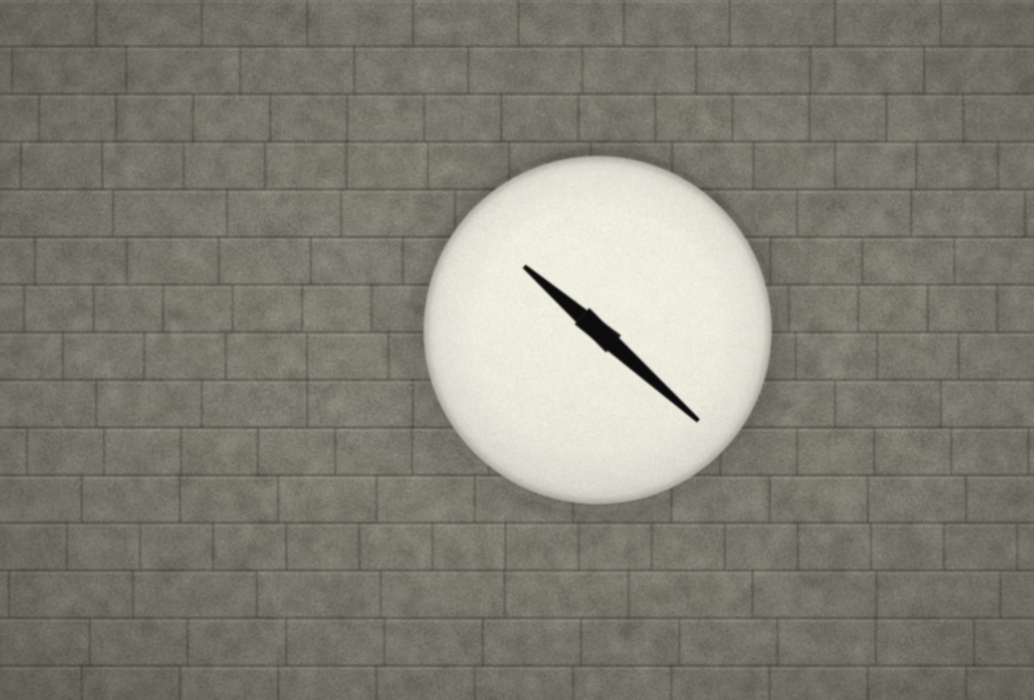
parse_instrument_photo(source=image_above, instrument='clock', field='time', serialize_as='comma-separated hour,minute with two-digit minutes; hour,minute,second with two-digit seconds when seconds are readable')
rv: 10,22
